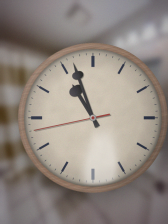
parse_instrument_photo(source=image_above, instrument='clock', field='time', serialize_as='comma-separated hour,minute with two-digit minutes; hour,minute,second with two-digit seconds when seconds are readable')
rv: 10,56,43
